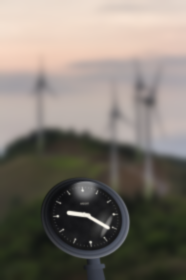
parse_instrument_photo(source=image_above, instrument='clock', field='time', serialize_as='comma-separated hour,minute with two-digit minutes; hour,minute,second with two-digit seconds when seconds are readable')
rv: 9,21
